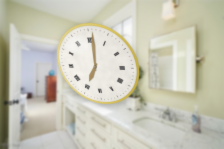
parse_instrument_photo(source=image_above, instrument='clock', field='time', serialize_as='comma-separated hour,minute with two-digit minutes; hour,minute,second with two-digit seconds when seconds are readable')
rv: 7,01
